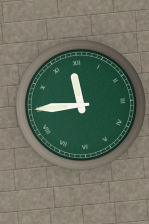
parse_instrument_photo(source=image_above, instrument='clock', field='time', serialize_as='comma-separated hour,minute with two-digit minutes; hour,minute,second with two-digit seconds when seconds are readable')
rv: 11,45
